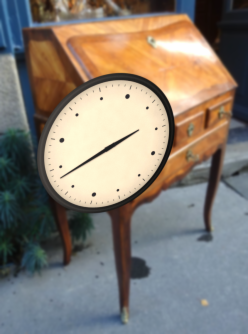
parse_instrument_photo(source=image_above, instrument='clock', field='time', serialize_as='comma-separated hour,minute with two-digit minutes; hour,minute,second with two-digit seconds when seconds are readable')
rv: 1,38
